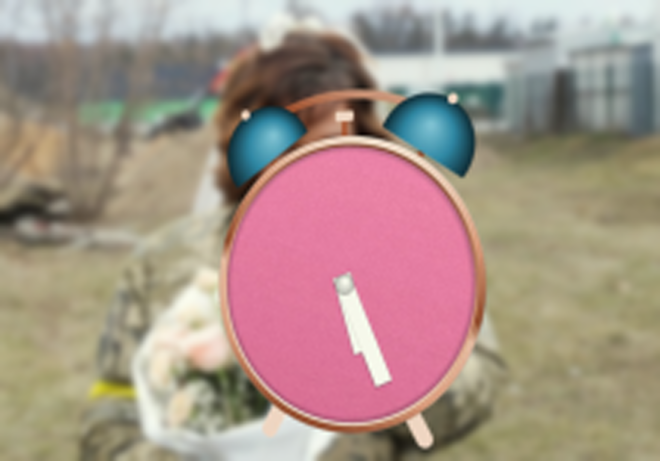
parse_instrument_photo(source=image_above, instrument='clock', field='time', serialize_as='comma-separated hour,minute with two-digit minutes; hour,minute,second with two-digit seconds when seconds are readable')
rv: 5,26
